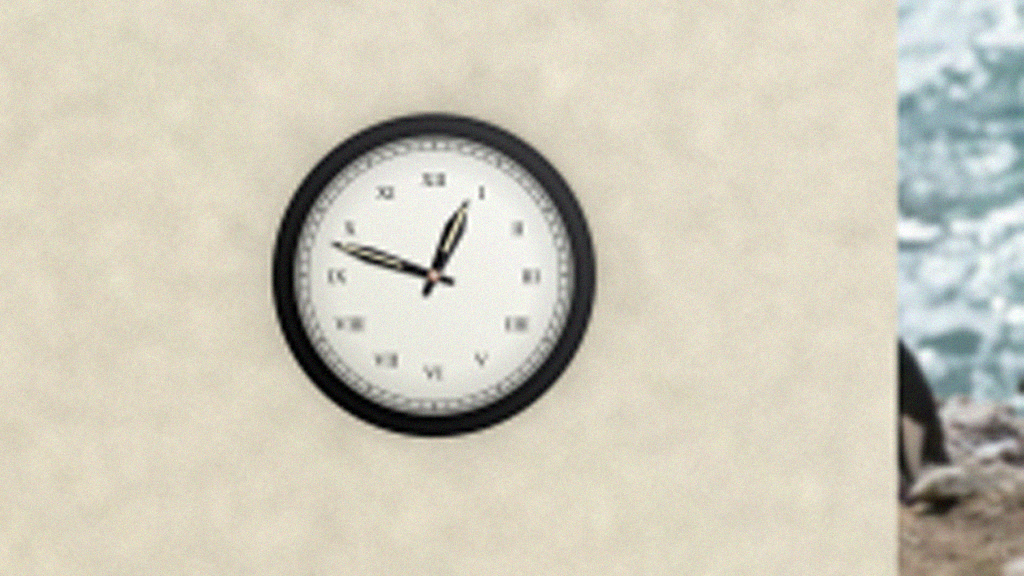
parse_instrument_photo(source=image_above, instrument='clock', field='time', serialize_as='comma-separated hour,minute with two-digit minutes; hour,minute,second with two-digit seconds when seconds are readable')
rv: 12,48
